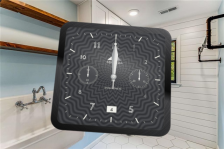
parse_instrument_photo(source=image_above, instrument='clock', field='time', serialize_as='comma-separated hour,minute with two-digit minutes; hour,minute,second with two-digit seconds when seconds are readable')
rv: 12,00
